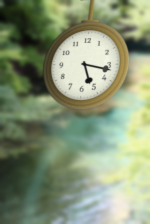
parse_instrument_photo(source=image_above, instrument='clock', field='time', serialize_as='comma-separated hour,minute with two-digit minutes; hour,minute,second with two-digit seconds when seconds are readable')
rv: 5,17
